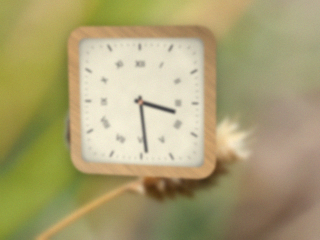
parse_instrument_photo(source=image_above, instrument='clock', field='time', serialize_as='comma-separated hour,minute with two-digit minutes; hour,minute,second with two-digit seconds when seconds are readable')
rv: 3,29
